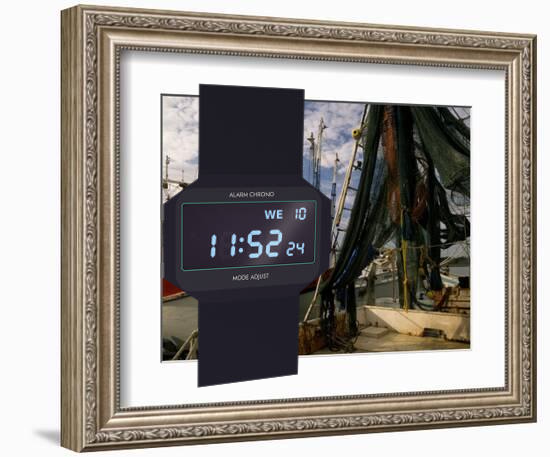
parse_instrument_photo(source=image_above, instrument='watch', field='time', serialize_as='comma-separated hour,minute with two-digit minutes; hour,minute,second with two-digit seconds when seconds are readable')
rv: 11,52,24
